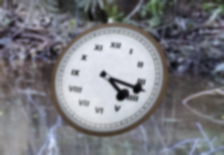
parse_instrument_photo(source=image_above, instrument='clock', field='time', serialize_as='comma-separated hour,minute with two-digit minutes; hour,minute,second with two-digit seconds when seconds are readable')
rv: 4,17
